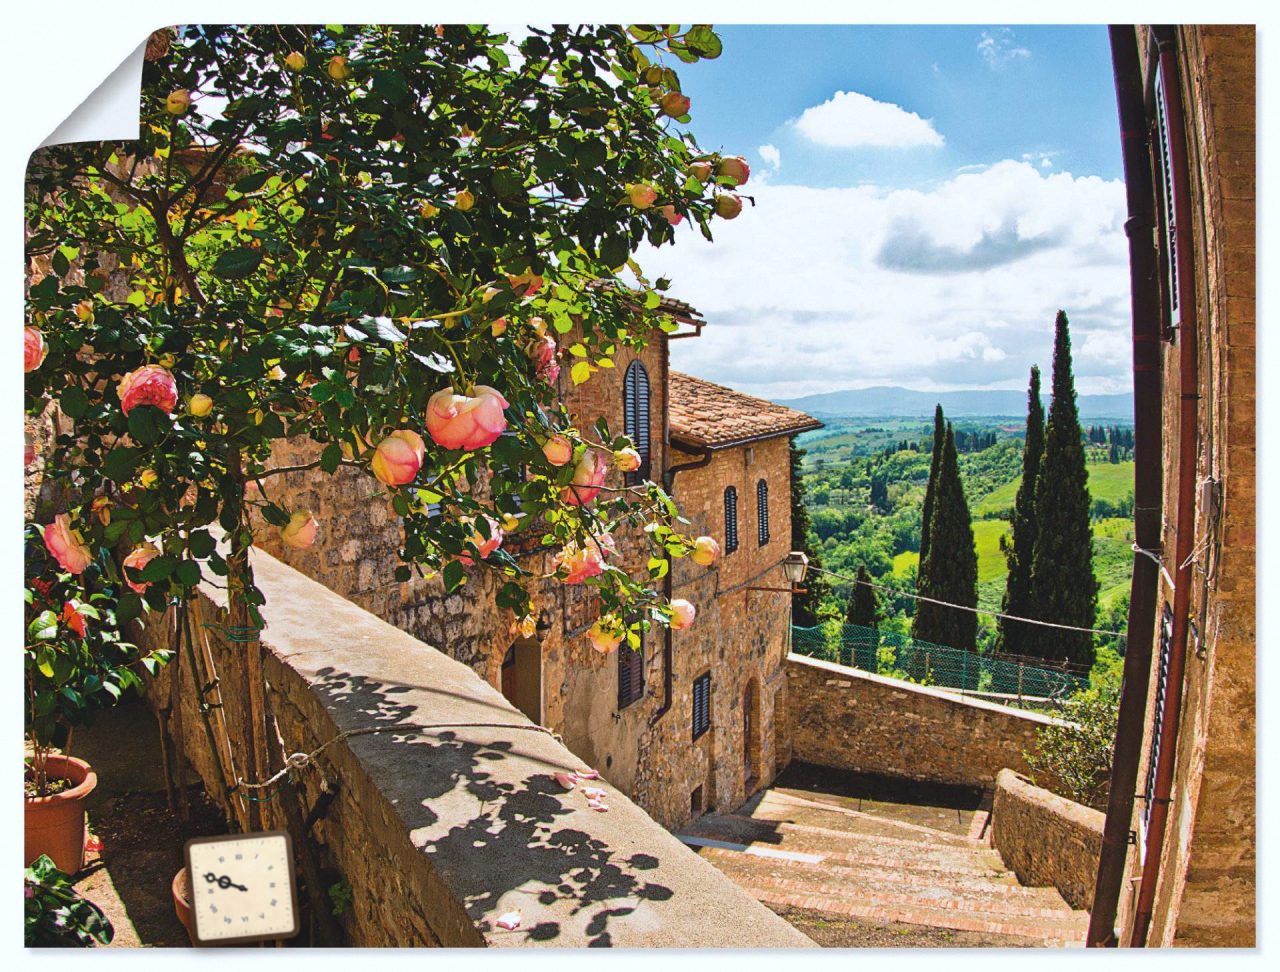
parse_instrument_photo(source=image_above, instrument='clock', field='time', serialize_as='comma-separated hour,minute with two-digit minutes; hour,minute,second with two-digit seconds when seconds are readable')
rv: 9,49
